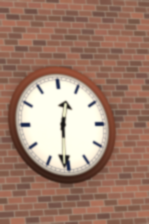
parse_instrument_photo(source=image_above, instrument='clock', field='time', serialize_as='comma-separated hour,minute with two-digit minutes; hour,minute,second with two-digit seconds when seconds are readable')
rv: 12,31
